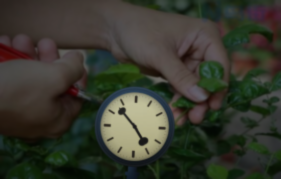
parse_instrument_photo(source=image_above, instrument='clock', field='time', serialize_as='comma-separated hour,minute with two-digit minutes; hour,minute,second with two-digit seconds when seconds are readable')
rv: 4,53
